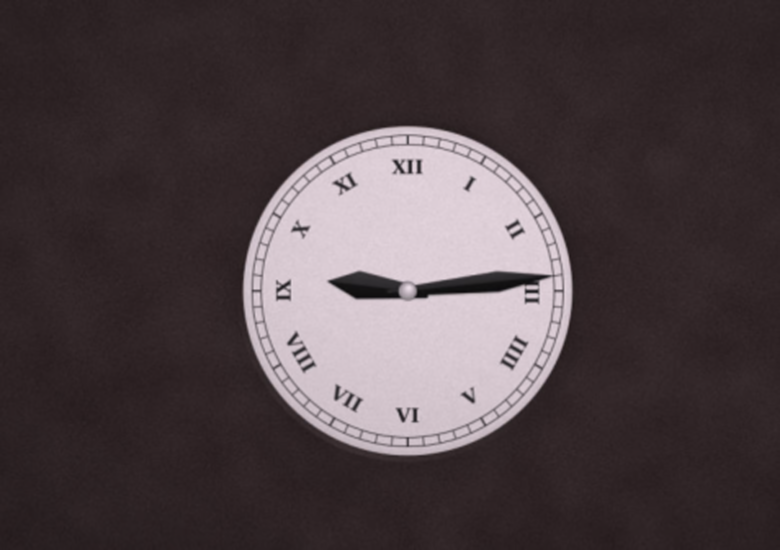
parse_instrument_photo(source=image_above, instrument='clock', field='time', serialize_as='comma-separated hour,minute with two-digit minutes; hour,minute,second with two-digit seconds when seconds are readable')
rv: 9,14
